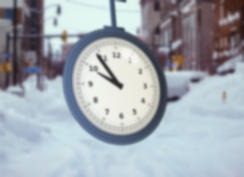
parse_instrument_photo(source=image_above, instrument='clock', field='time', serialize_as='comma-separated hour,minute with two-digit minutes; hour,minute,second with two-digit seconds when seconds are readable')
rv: 9,54
